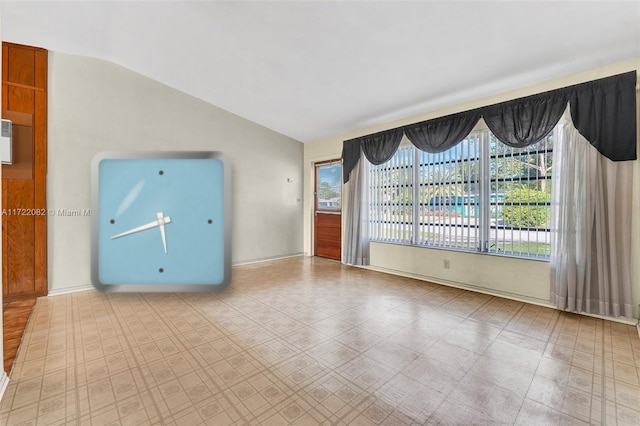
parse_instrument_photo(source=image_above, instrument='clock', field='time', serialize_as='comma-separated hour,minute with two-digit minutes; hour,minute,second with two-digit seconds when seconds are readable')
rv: 5,42
